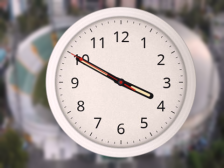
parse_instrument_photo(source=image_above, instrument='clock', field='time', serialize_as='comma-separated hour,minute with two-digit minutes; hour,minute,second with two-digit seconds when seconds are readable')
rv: 3,49,50
